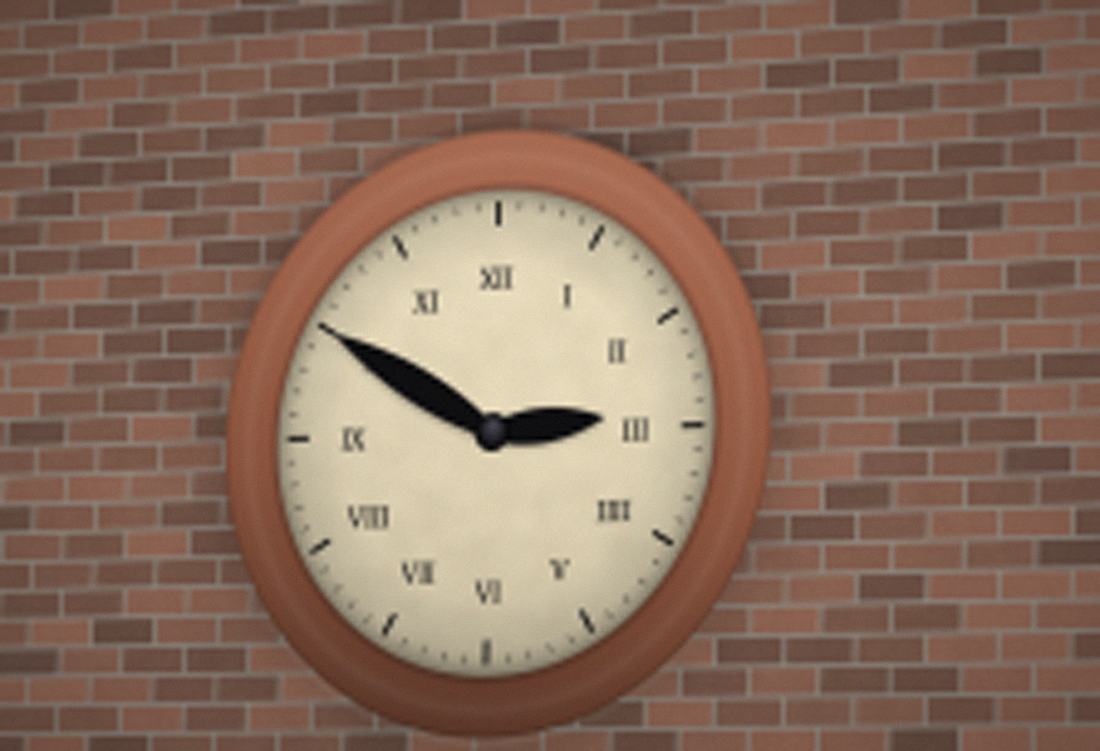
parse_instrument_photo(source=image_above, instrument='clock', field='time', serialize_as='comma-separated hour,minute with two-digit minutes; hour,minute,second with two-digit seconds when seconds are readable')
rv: 2,50
